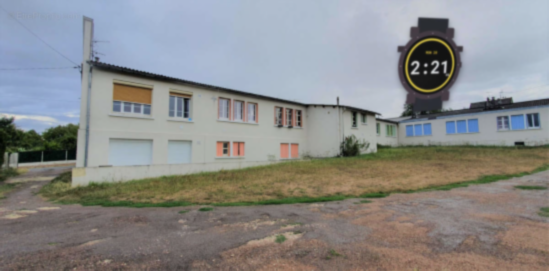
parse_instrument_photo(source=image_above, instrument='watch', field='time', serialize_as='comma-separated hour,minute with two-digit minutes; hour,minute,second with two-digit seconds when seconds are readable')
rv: 2,21
